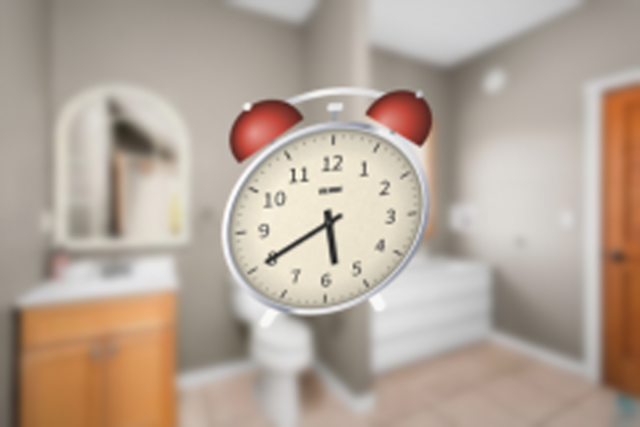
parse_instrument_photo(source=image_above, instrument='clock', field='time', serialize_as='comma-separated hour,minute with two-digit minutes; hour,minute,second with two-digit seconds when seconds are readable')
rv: 5,40
